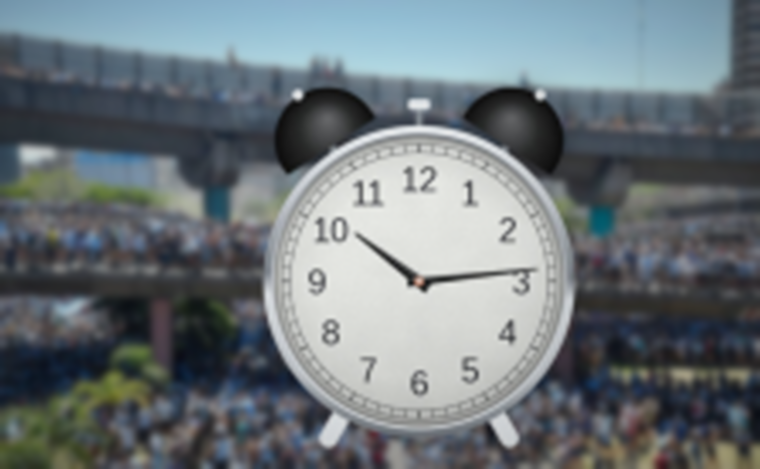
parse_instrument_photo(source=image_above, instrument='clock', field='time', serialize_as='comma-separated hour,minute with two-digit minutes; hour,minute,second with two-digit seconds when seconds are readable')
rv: 10,14
